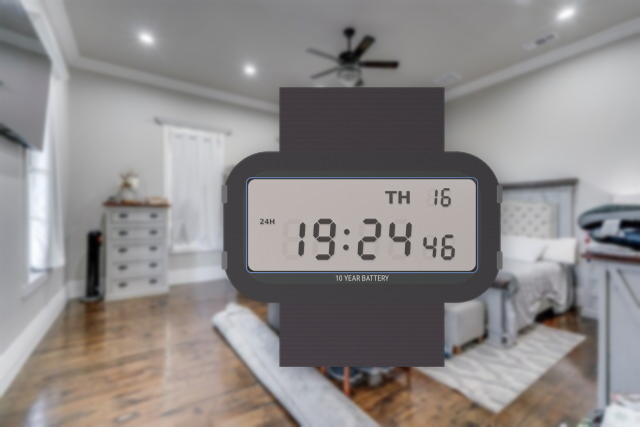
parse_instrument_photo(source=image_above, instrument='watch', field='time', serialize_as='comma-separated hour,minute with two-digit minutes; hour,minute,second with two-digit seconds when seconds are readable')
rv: 19,24,46
